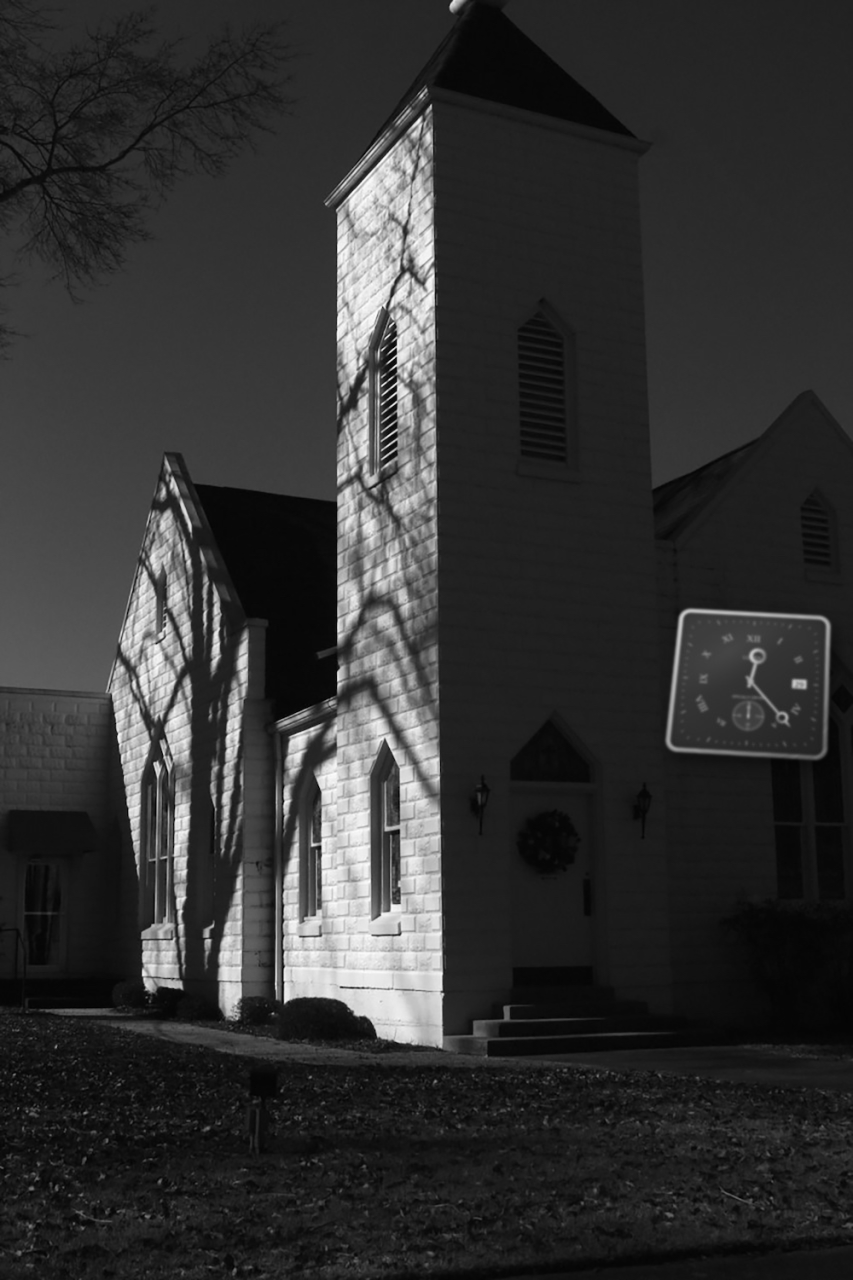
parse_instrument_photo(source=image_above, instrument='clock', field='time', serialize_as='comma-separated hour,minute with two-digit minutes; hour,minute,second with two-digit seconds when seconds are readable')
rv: 12,23
